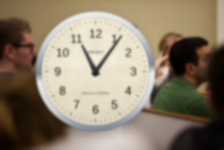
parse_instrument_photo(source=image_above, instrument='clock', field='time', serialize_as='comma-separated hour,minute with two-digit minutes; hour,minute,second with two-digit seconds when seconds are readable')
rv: 11,06
